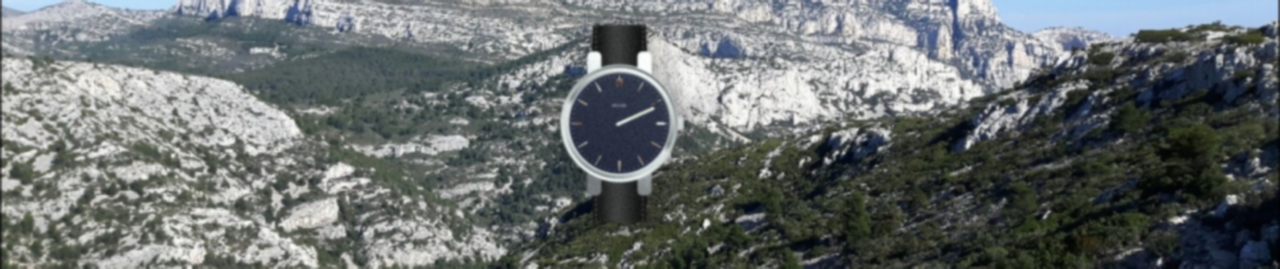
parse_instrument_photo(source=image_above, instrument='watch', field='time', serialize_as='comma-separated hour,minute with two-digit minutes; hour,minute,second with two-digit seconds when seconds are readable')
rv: 2,11
